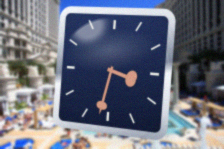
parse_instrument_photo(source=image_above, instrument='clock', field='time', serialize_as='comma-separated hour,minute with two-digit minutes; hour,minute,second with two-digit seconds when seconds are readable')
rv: 3,32
